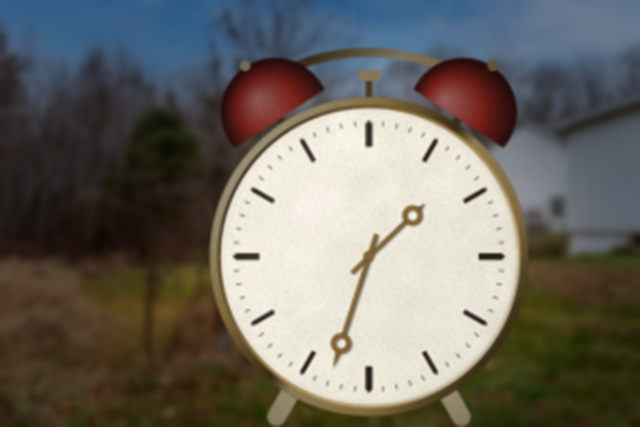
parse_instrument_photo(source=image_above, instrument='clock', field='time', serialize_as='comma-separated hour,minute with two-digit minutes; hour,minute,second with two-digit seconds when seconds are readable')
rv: 1,33
